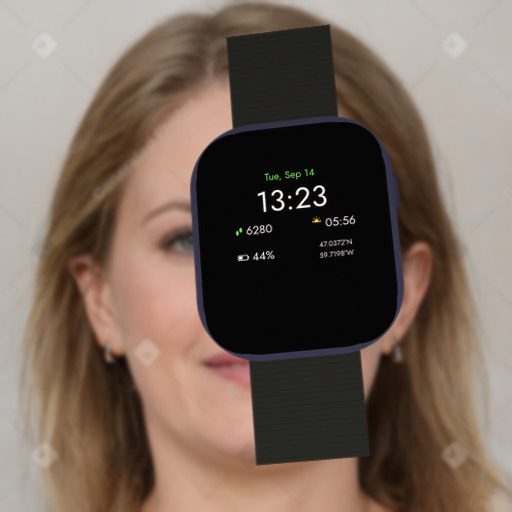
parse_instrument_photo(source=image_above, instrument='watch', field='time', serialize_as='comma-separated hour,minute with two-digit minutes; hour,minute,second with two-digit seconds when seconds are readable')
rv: 13,23
